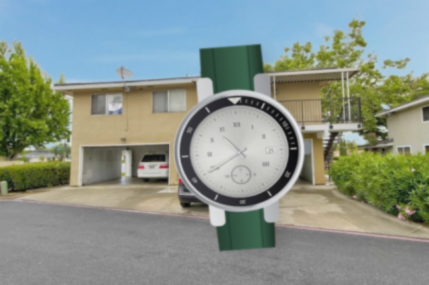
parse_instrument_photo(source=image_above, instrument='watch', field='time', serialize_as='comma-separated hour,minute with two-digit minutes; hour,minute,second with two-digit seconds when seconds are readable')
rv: 10,40
